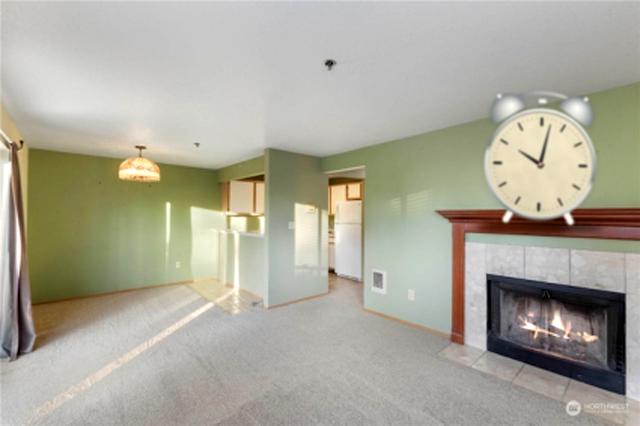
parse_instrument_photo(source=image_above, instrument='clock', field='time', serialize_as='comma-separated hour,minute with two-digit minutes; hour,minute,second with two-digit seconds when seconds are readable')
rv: 10,02
